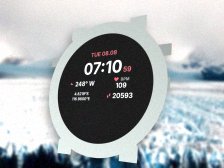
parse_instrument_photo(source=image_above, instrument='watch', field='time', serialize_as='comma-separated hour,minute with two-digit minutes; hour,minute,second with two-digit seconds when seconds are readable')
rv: 7,10
